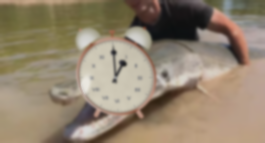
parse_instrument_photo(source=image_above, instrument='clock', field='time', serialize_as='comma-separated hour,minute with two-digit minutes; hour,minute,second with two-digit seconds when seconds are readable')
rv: 1,00
